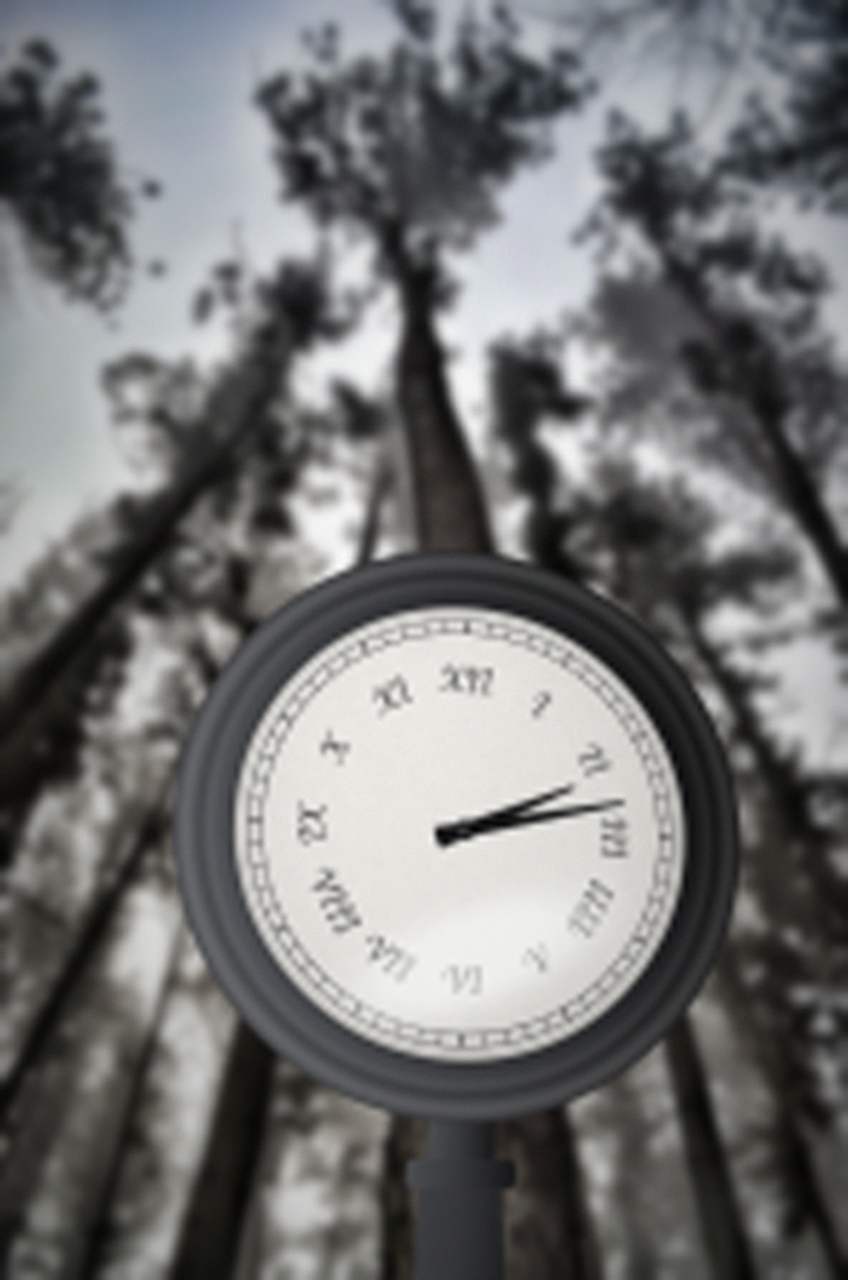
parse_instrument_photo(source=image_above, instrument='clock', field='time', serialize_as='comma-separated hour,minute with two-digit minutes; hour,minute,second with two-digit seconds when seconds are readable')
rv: 2,13
